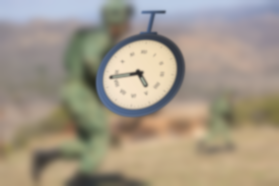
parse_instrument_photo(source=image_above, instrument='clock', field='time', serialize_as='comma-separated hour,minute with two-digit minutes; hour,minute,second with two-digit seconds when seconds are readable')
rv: 4,43
